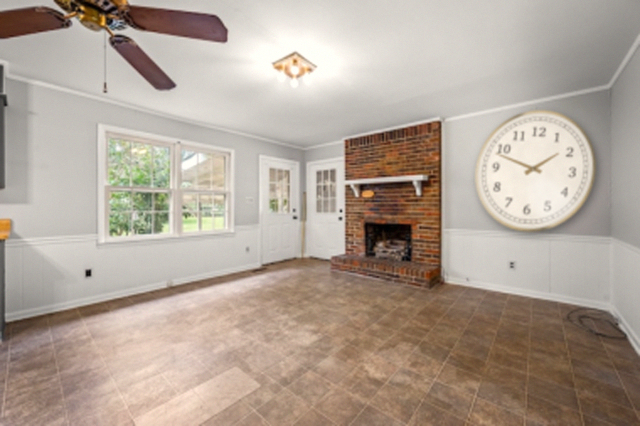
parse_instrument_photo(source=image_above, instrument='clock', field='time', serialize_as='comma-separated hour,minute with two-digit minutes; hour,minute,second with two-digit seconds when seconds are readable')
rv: 1,48
